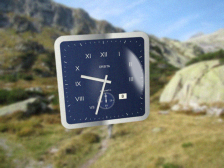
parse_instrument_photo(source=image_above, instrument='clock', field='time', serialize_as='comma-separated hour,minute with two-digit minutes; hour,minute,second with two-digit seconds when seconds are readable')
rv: 9,33
